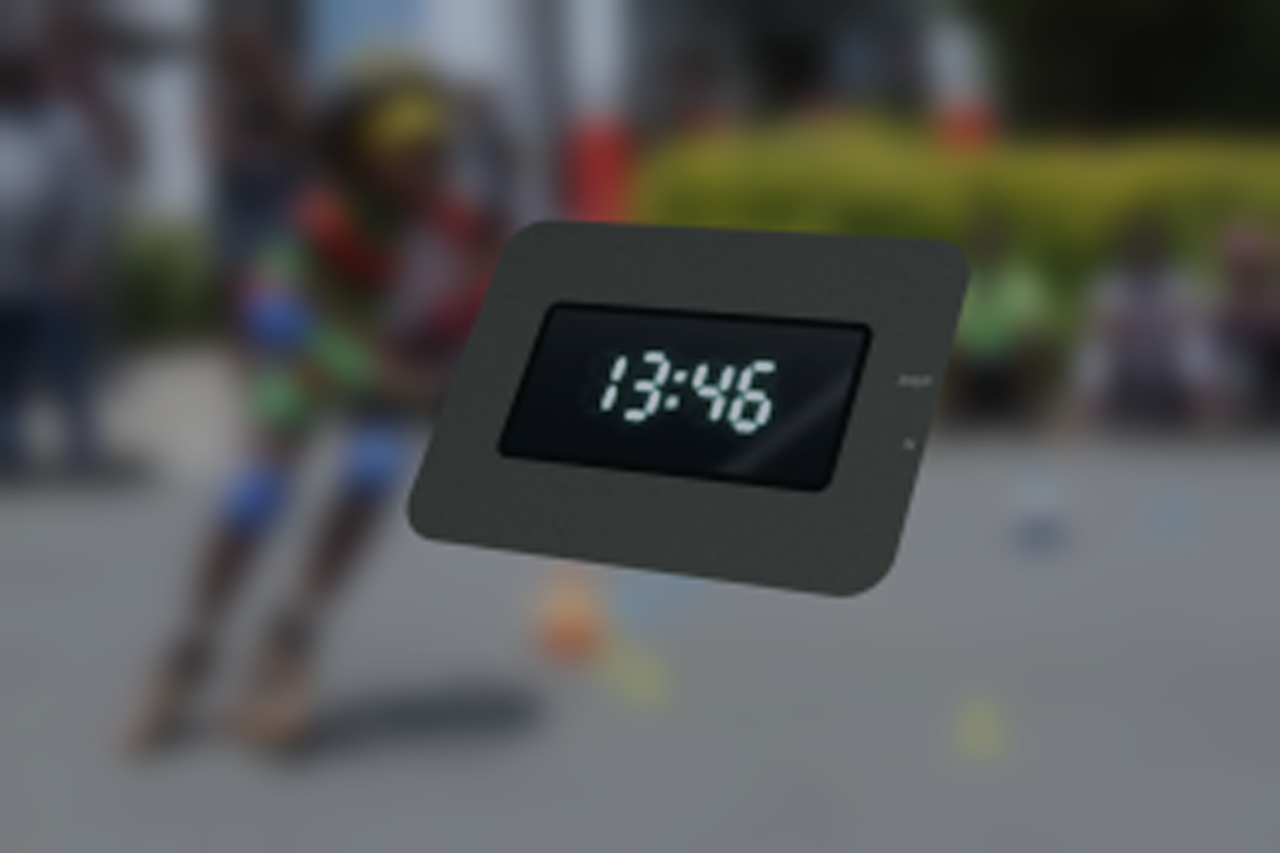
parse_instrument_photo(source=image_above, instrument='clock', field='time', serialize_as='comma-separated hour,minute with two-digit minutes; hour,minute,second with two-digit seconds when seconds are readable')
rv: 13,46
